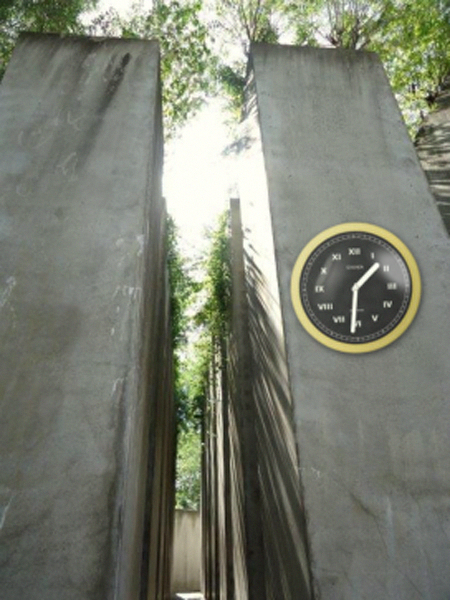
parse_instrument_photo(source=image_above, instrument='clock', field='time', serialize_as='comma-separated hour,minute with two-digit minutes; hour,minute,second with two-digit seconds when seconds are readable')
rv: 1,31
